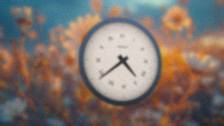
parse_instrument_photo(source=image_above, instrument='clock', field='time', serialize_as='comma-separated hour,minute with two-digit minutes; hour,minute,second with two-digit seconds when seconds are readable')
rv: 4,39
